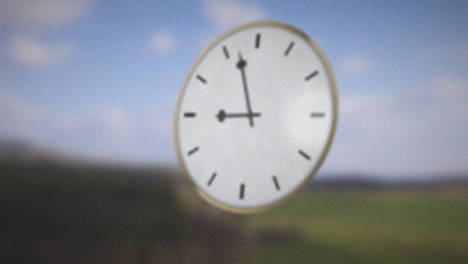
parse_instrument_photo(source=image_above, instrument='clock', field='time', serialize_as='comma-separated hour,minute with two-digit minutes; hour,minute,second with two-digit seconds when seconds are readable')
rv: 8,57
